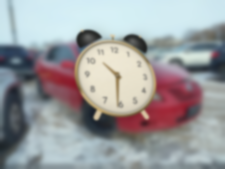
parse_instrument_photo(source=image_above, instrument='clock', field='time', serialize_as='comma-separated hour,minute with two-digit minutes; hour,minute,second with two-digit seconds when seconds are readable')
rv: 10,31
